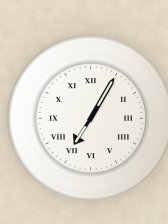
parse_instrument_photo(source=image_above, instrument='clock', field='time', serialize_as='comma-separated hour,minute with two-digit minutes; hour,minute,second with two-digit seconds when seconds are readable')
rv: 7,05
